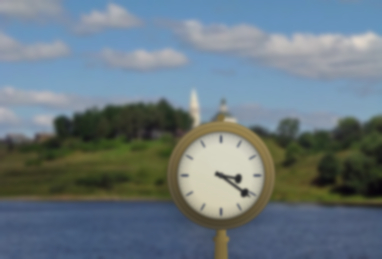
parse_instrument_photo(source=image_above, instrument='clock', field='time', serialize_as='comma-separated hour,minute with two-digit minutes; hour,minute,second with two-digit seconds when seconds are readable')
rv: 3,21
